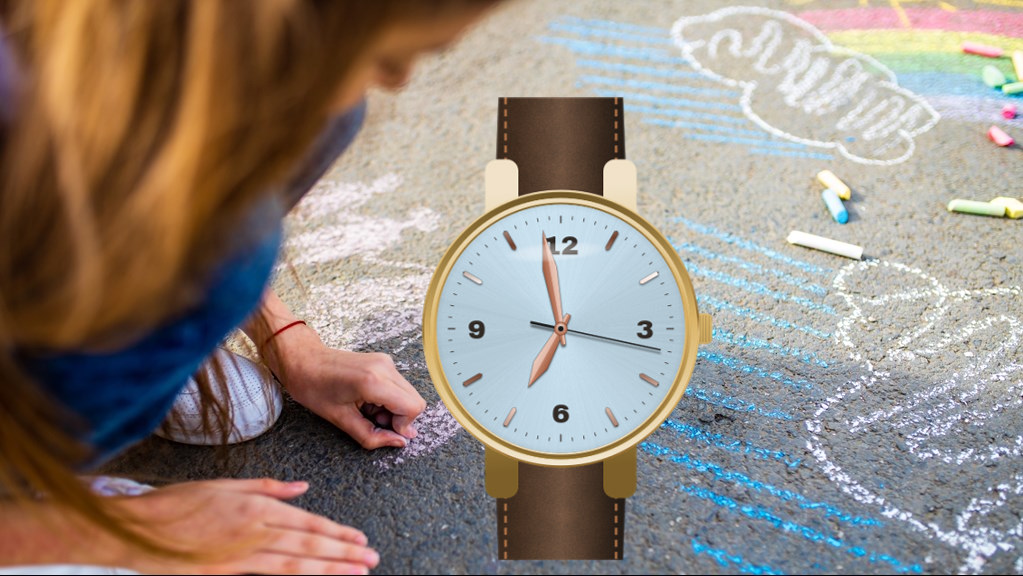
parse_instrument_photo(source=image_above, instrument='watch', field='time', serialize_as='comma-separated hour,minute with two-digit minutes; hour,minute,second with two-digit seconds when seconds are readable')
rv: 6,58,17
